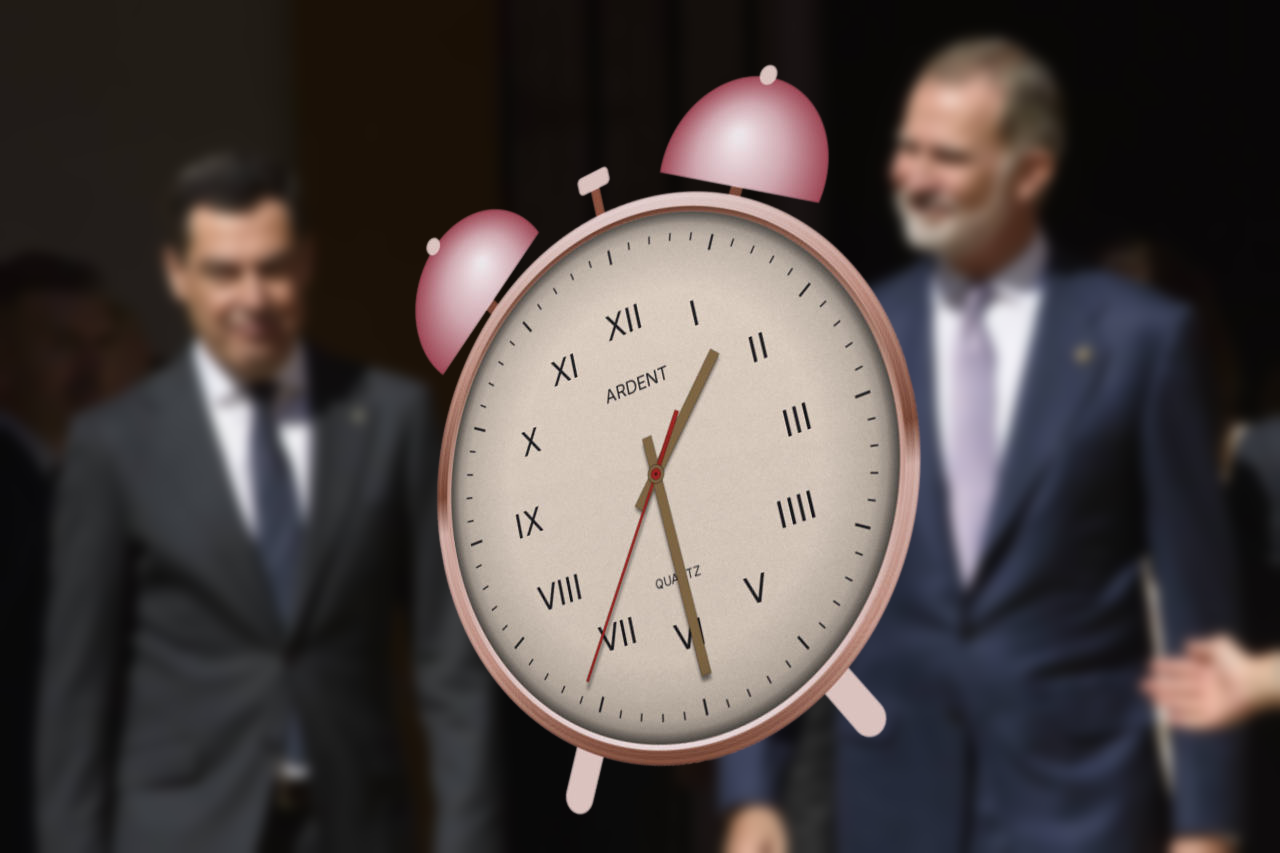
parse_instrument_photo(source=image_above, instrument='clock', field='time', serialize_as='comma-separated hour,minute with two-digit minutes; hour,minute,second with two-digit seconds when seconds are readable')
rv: 1,29,36
